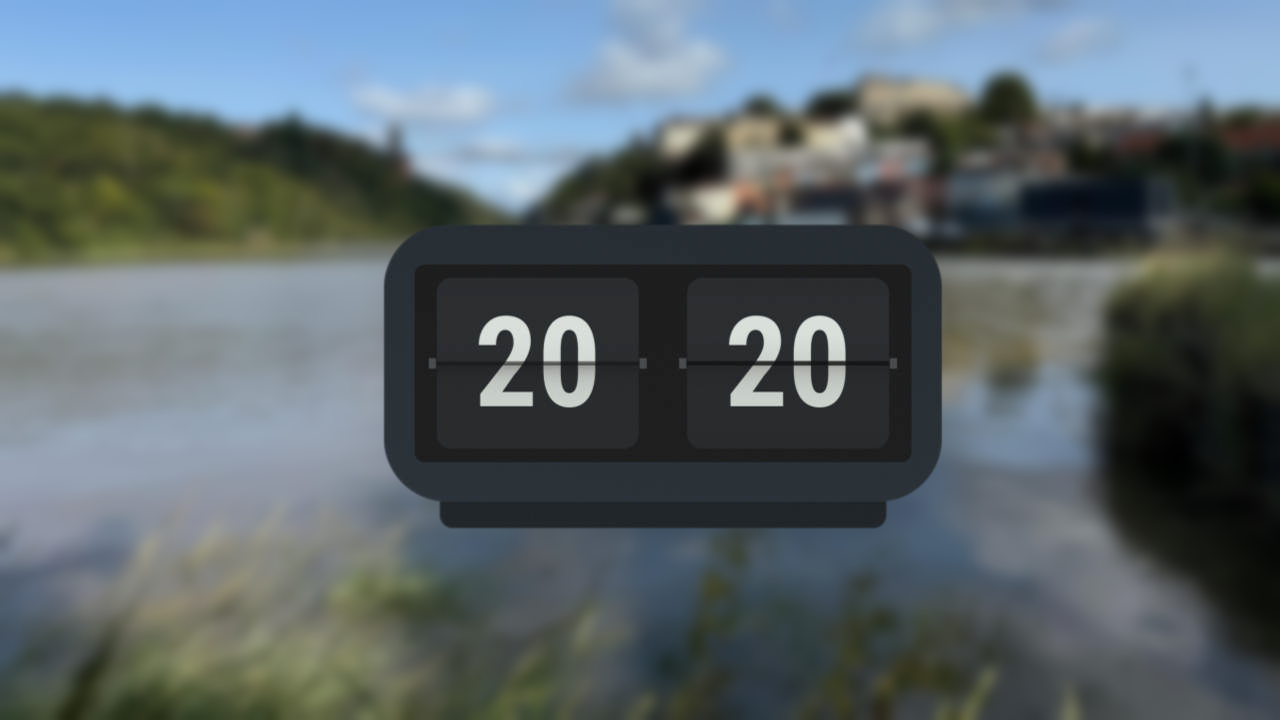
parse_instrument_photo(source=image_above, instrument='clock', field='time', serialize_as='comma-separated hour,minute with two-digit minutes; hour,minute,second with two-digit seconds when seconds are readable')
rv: 20,20
